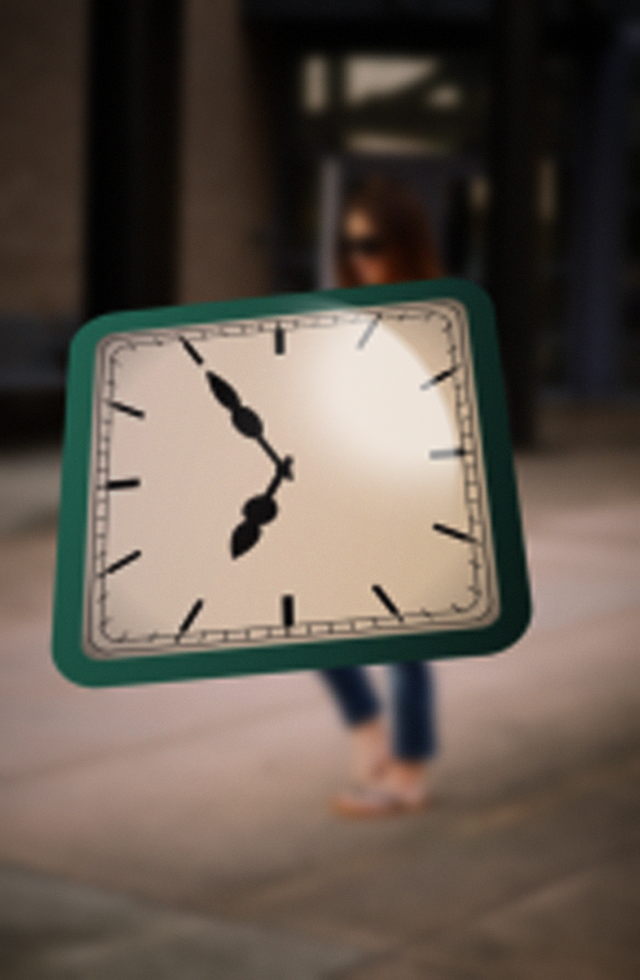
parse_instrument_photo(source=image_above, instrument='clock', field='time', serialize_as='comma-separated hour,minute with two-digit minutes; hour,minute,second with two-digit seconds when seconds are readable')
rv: 6,55
